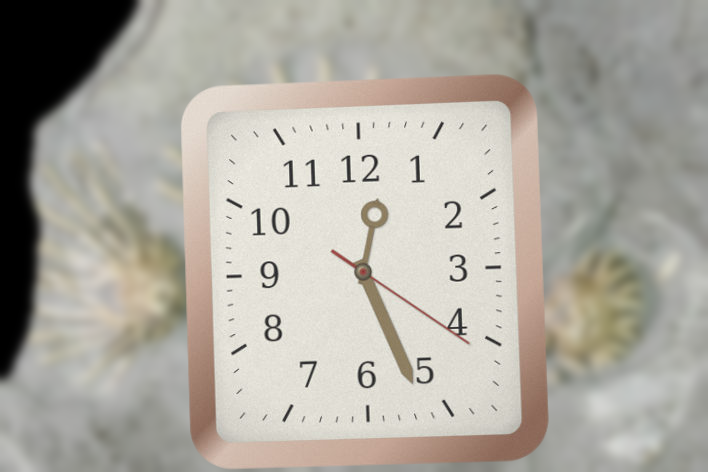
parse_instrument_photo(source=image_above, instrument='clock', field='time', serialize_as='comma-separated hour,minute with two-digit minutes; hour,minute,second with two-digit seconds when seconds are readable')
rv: 12,26,21
